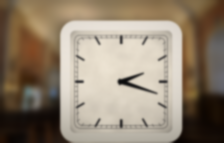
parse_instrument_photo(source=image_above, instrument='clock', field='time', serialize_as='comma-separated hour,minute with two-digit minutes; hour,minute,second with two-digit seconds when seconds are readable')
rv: 2,18
